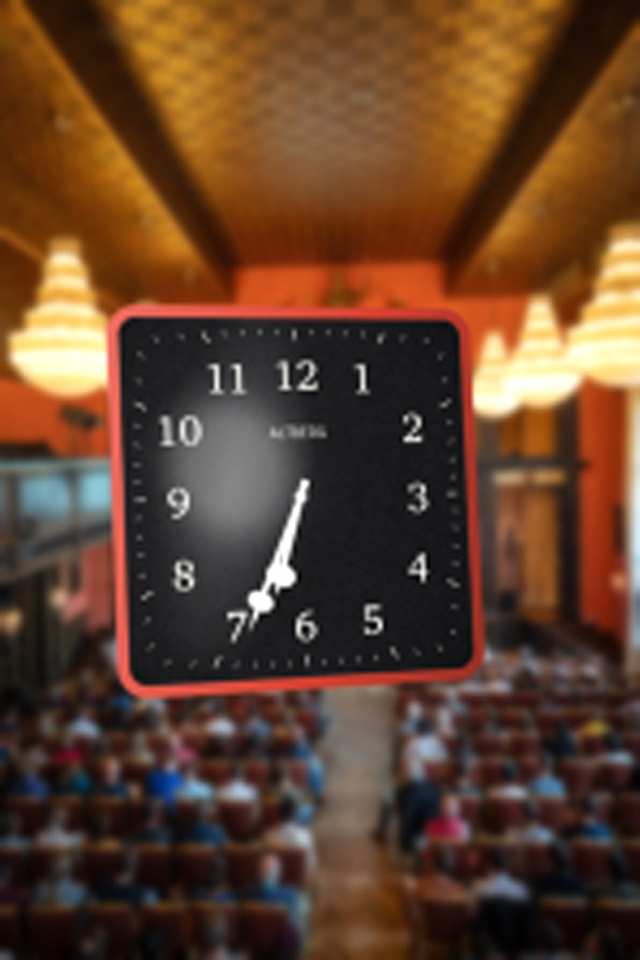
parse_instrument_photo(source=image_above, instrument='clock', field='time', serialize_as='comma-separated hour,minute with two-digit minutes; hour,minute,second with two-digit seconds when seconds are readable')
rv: 6,34
